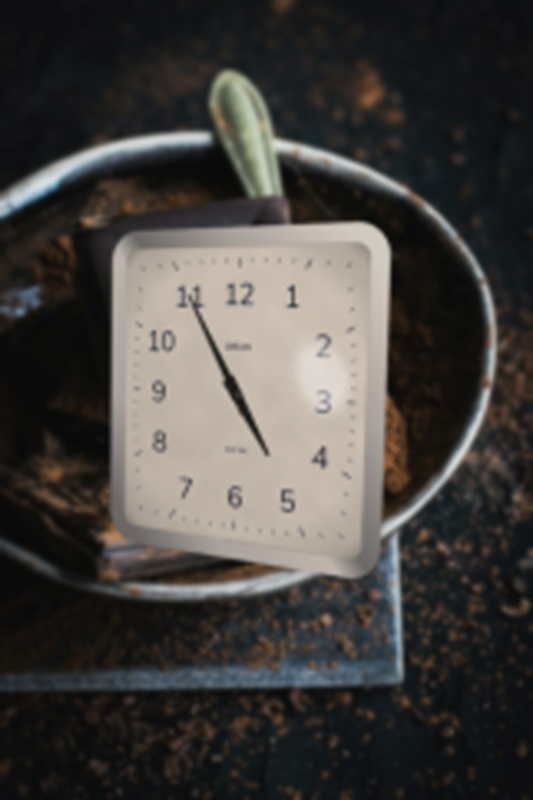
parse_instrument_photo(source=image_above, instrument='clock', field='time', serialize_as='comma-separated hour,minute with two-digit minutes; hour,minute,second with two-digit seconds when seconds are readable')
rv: 4,55
